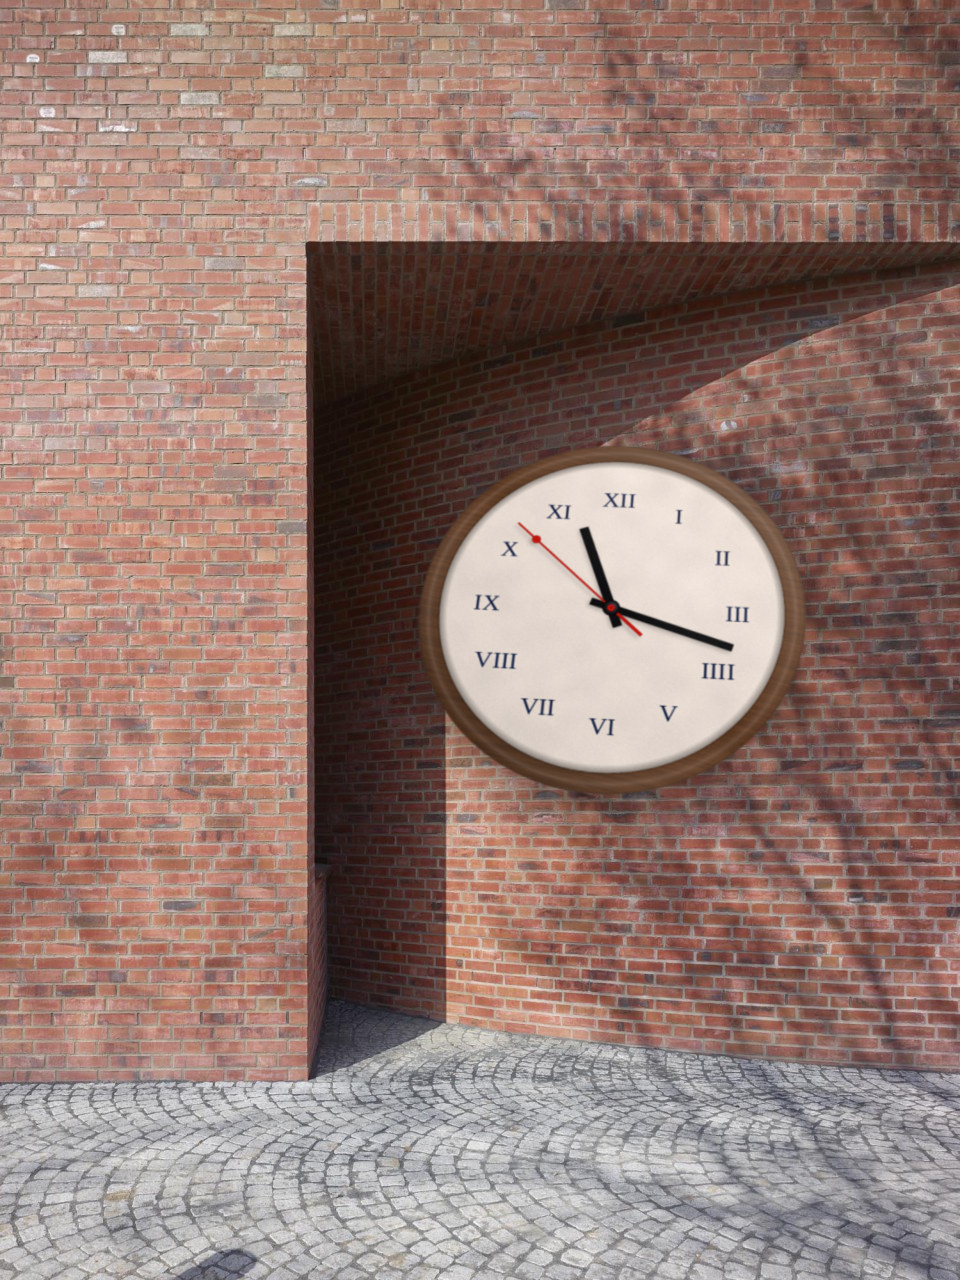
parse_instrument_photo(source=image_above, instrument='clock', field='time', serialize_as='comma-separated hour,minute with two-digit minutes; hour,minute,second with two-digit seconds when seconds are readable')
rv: 11,17,52
